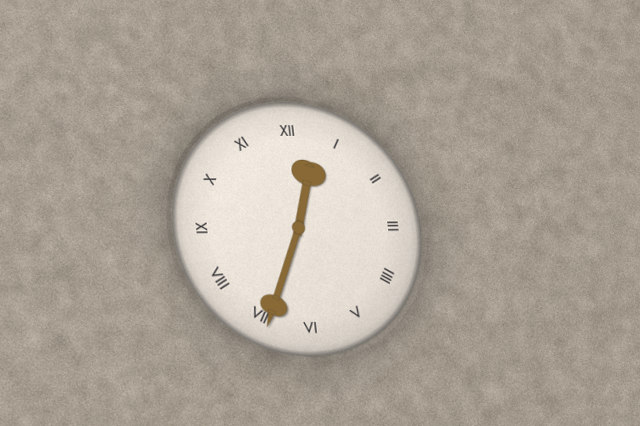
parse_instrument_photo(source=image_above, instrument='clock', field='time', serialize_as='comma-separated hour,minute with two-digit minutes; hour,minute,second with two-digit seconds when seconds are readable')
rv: 12,34
